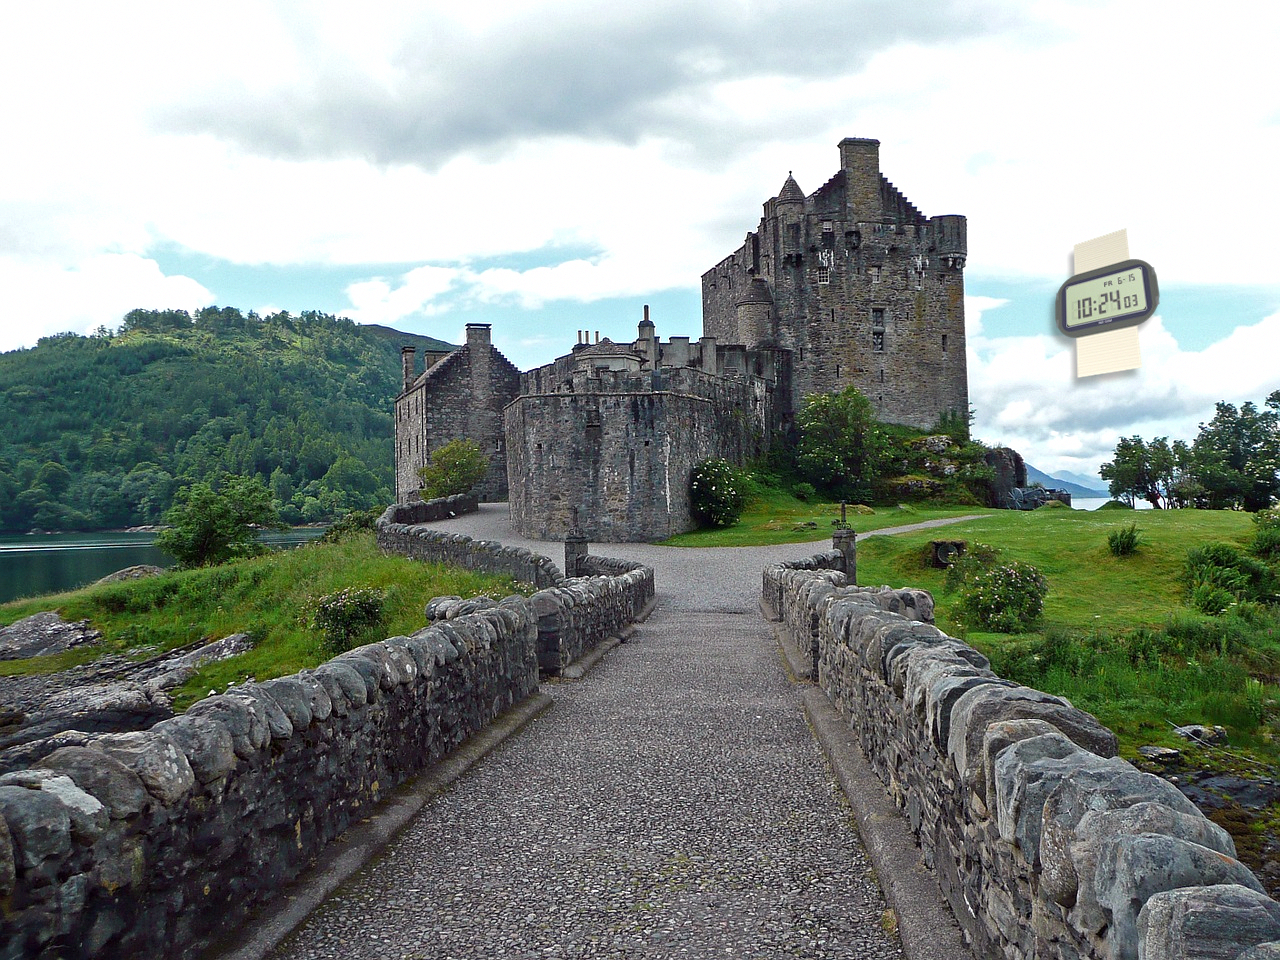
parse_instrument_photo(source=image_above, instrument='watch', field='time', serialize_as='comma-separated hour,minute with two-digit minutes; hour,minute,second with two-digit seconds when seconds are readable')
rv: 10,24,03
